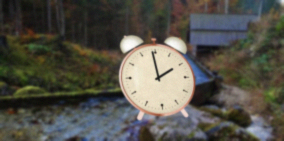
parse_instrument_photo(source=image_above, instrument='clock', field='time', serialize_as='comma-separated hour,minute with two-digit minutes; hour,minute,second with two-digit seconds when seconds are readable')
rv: 1,59
